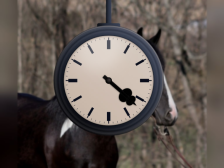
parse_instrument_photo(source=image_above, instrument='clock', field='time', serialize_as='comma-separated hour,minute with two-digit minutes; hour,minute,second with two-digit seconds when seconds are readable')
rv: 4,22
